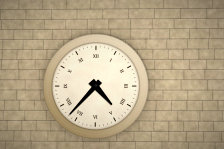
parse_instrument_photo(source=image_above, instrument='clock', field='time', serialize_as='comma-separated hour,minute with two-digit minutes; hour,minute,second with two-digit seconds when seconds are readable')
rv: 4,37
